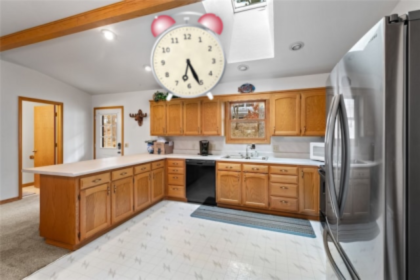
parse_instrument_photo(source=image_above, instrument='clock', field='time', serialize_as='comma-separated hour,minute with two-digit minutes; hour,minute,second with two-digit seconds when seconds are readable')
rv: 6,26
